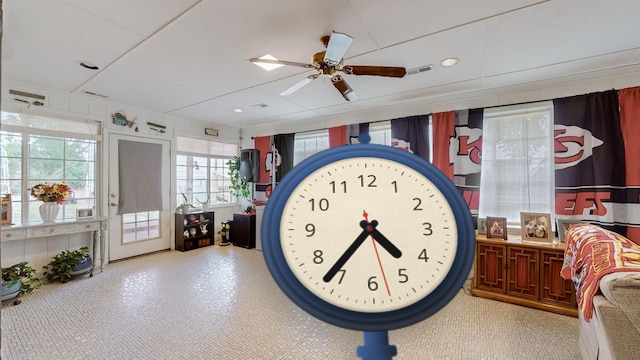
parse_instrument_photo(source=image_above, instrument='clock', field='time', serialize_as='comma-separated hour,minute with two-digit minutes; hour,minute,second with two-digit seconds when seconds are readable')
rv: 4,36,28
